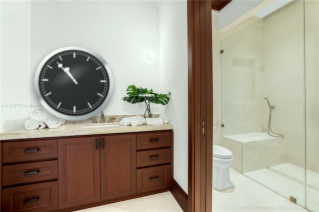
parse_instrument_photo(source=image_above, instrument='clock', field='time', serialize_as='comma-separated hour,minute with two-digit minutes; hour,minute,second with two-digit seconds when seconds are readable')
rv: 10,53
